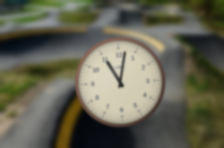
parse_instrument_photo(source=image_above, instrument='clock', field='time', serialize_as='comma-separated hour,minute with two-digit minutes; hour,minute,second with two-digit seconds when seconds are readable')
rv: 11,02
